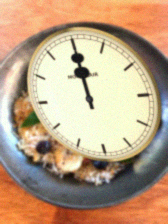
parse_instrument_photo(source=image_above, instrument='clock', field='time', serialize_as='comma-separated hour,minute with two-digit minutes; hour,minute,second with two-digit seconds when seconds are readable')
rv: 12,00
